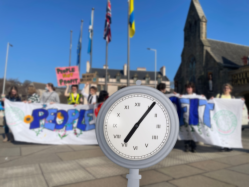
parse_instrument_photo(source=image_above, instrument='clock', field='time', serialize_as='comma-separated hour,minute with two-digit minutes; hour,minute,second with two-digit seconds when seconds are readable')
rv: 7,06
